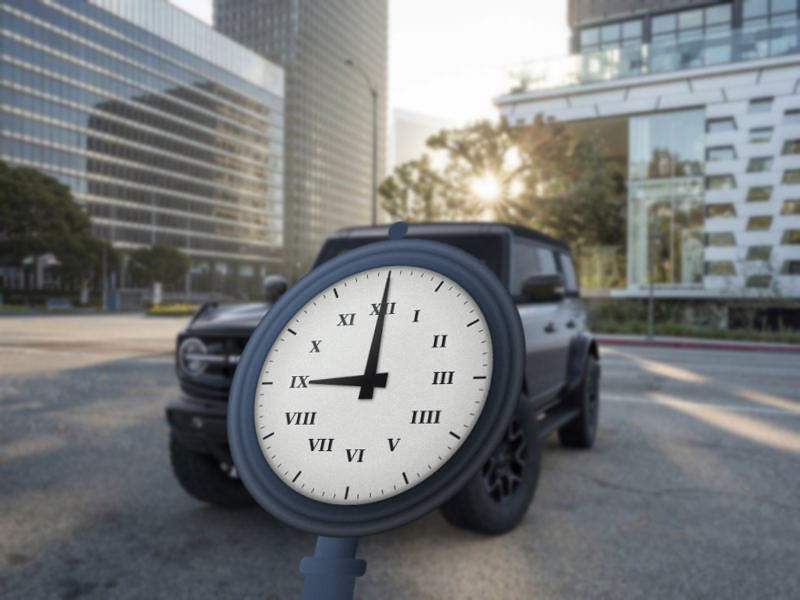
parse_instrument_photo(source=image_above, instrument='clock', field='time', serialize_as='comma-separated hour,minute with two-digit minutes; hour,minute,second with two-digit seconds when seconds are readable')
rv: 9,00
